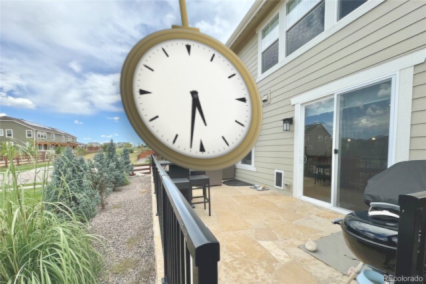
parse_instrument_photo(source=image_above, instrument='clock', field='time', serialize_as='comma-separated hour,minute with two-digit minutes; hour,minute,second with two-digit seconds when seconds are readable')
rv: 5,32
